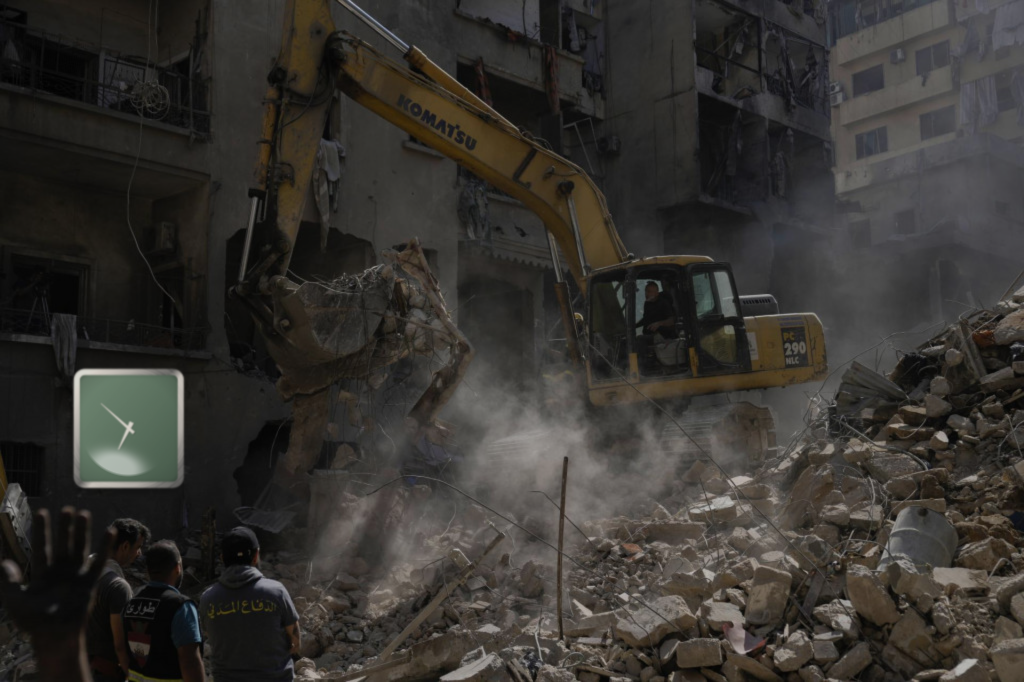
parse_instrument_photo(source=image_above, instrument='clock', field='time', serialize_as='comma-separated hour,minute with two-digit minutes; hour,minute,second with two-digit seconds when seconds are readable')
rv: 6,52
